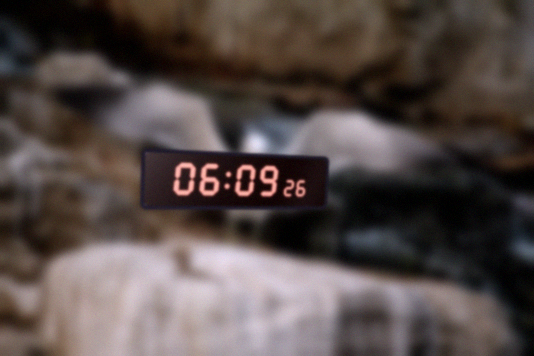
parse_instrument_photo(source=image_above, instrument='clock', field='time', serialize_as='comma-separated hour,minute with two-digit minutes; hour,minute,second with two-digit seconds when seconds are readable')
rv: 6,09,26
